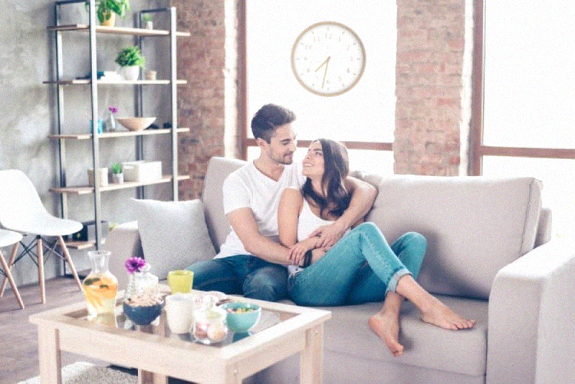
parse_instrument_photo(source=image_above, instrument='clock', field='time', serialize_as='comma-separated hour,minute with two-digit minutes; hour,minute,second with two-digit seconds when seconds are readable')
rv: 7,32
